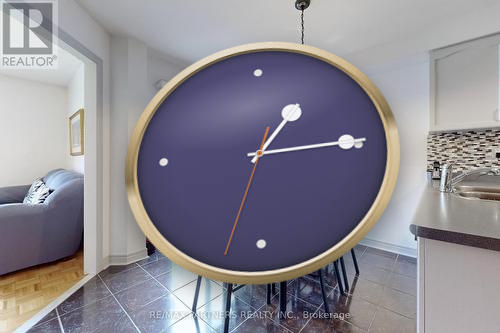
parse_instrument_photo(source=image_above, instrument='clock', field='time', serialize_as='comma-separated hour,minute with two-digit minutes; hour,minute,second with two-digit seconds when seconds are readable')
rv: 1,14,33
